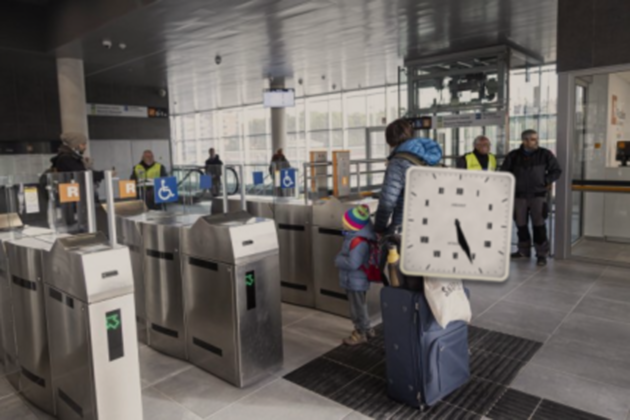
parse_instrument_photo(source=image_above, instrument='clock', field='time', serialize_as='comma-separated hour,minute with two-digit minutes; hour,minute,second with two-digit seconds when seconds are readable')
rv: 5,26
